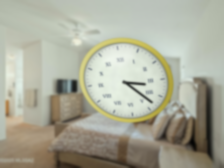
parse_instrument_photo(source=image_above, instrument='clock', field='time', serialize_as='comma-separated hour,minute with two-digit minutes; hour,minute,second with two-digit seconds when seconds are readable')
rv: 3,23
